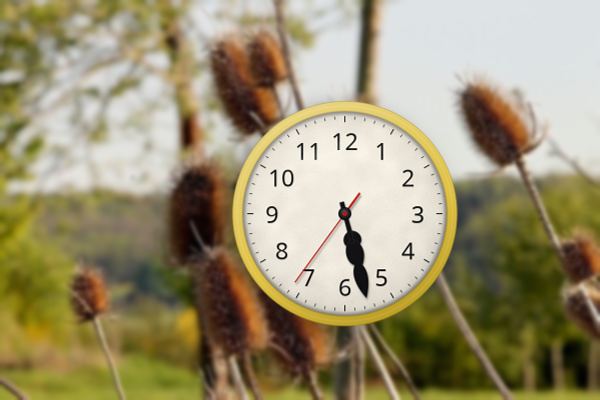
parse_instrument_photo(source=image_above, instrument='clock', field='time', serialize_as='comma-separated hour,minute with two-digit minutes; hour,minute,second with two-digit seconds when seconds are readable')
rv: 5,27,36
